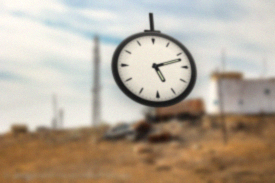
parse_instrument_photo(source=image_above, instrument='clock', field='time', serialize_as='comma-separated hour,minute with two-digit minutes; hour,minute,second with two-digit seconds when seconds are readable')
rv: 5,12
